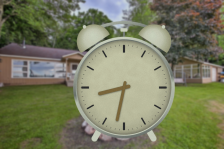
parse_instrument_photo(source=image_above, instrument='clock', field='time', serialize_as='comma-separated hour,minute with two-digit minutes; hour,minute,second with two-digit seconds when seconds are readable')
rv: 8,32
